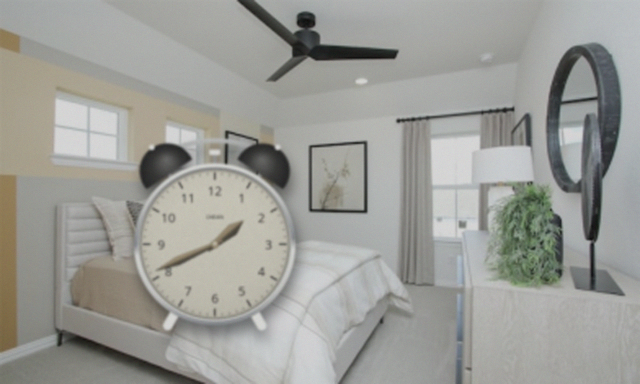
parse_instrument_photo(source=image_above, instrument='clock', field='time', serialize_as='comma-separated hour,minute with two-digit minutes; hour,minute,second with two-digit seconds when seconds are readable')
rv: 1,41
